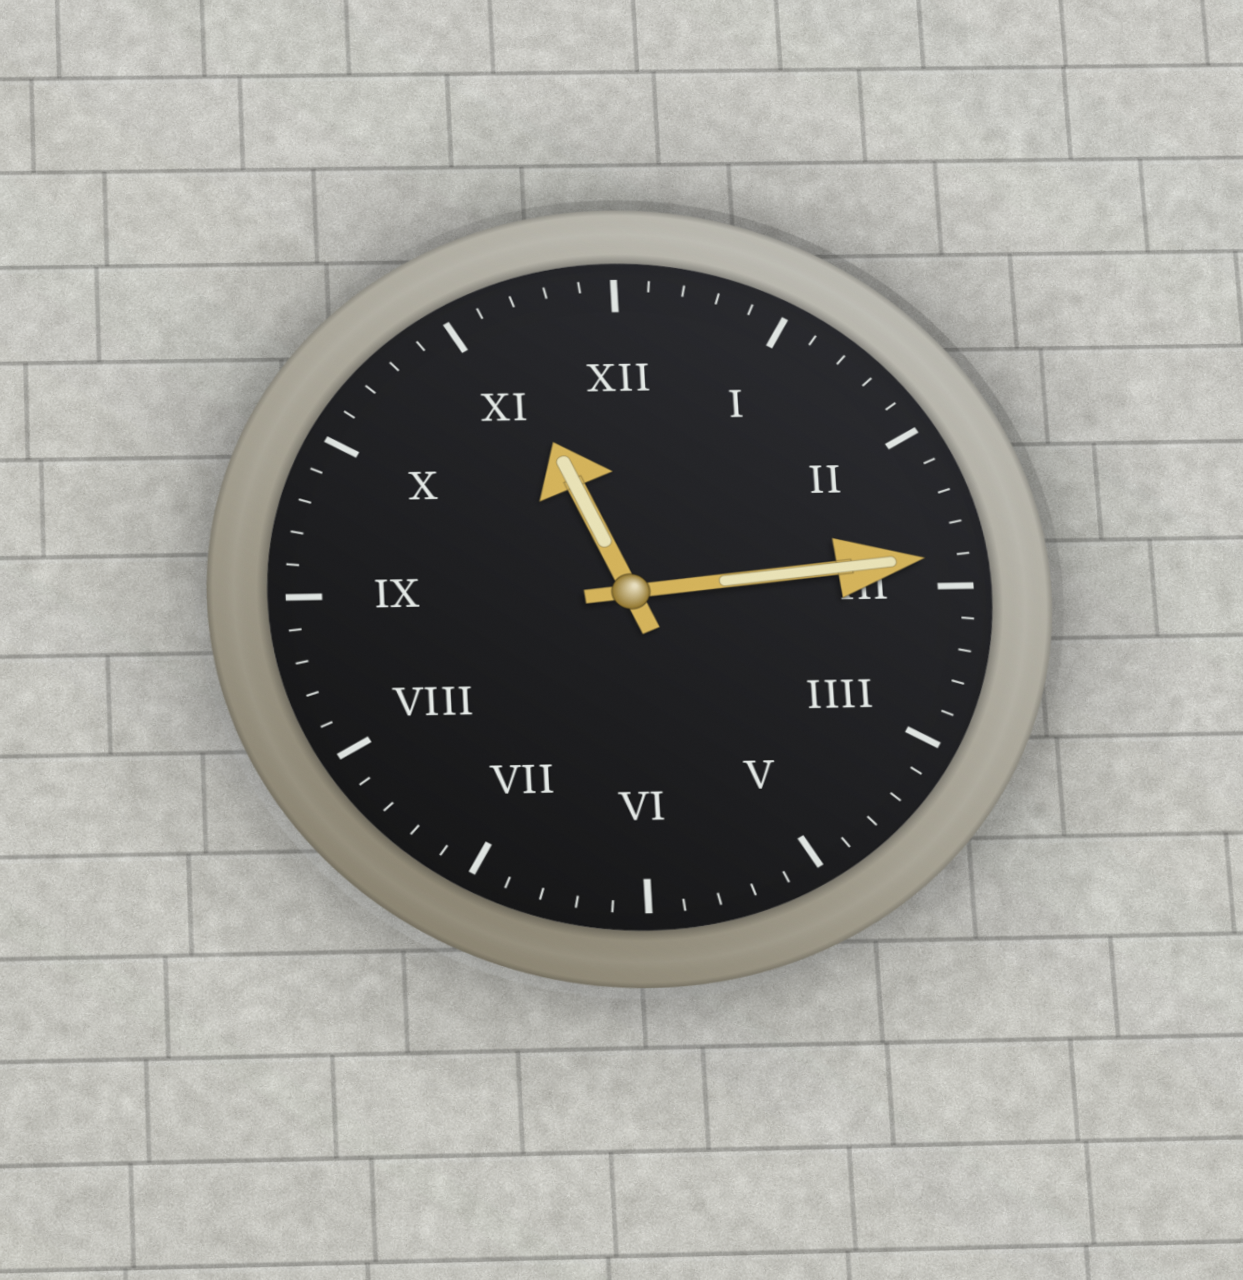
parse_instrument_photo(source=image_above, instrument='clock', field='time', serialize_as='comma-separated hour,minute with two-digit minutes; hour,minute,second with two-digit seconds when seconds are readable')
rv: 11,14
